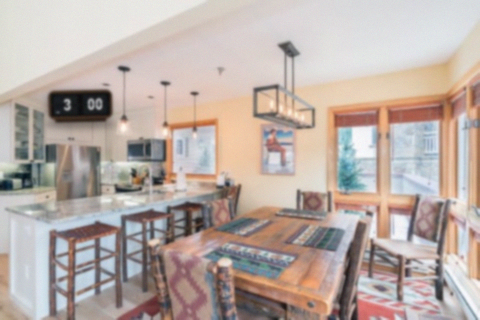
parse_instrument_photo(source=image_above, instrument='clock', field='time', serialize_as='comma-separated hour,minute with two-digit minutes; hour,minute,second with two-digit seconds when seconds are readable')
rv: 3,00
